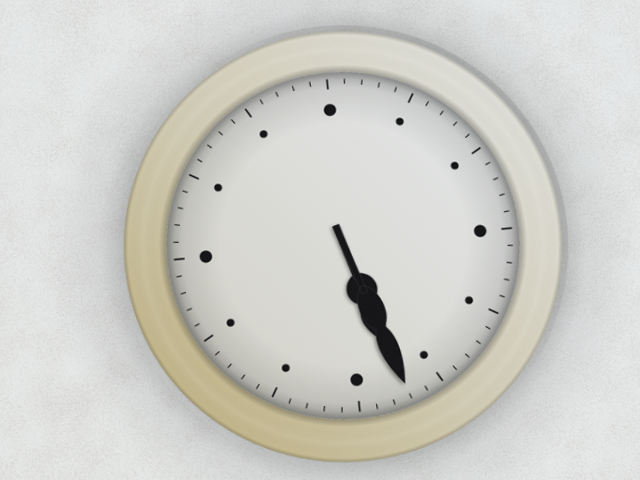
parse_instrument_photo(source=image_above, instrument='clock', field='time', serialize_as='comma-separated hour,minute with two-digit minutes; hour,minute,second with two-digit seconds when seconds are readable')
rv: 5,27
